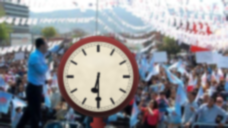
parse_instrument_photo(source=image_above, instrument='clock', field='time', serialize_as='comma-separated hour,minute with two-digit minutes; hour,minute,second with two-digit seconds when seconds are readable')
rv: 6,30
